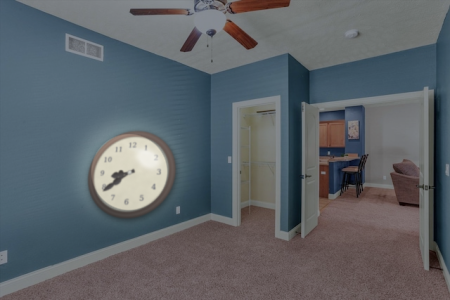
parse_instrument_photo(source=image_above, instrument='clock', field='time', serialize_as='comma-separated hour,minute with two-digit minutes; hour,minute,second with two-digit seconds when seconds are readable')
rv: 8,39
